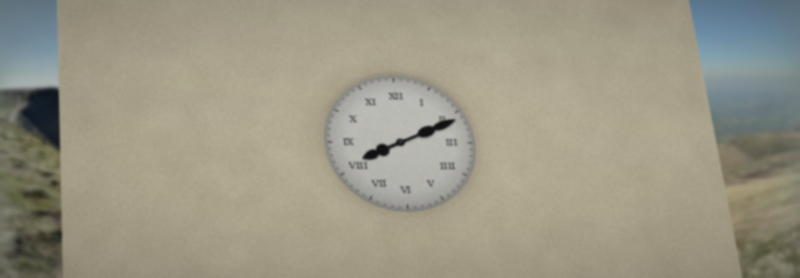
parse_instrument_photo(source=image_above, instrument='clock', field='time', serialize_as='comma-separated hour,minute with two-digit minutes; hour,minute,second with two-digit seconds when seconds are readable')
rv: 8,11
